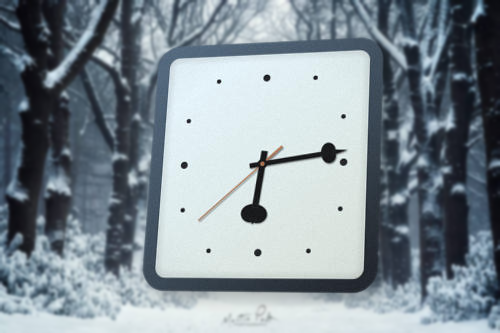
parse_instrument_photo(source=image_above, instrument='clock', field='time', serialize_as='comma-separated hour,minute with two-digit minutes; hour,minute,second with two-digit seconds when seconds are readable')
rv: 6,13,38
